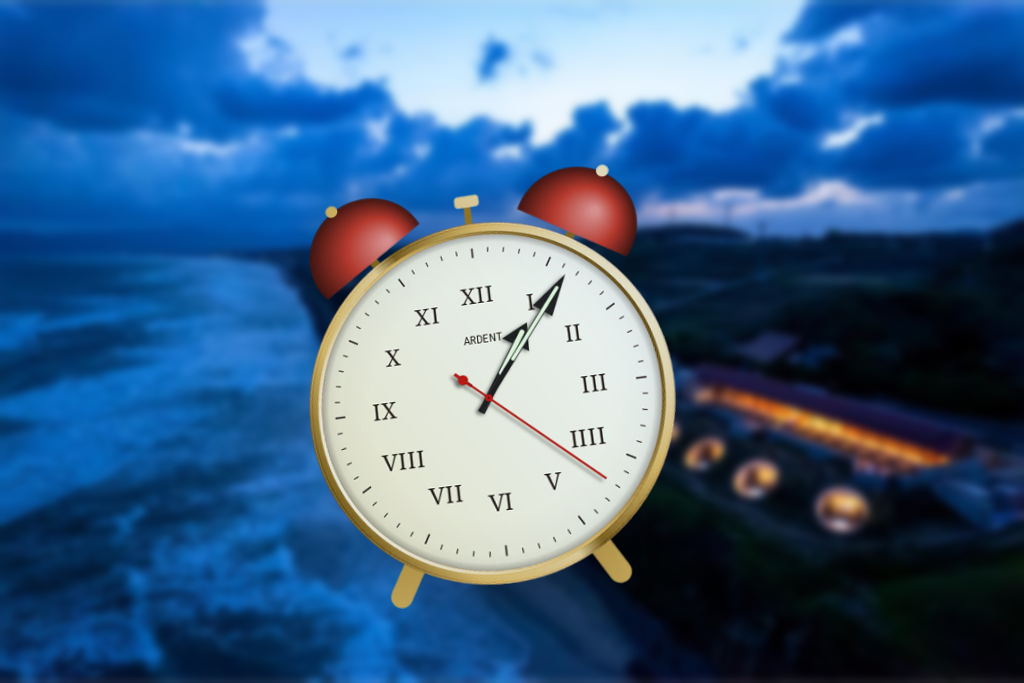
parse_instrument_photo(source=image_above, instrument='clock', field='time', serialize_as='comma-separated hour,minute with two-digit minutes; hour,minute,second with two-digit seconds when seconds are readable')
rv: 1,06,22
